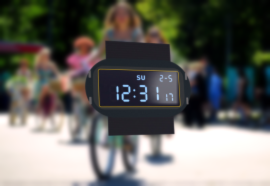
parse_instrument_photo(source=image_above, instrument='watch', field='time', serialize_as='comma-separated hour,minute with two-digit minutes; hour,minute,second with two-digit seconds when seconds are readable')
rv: 12,31
